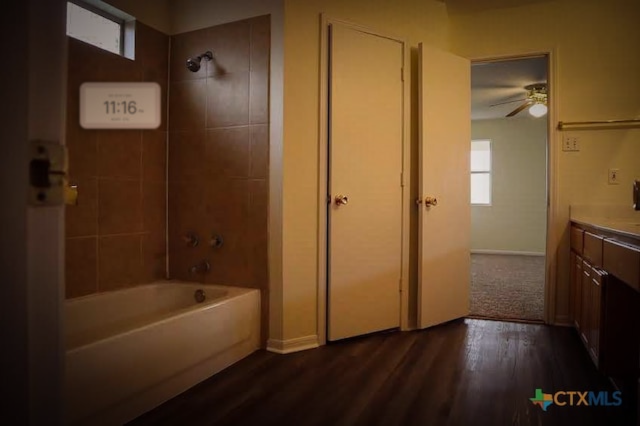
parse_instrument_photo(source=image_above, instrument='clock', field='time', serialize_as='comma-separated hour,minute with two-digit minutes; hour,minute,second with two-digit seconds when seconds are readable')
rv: 11,16
